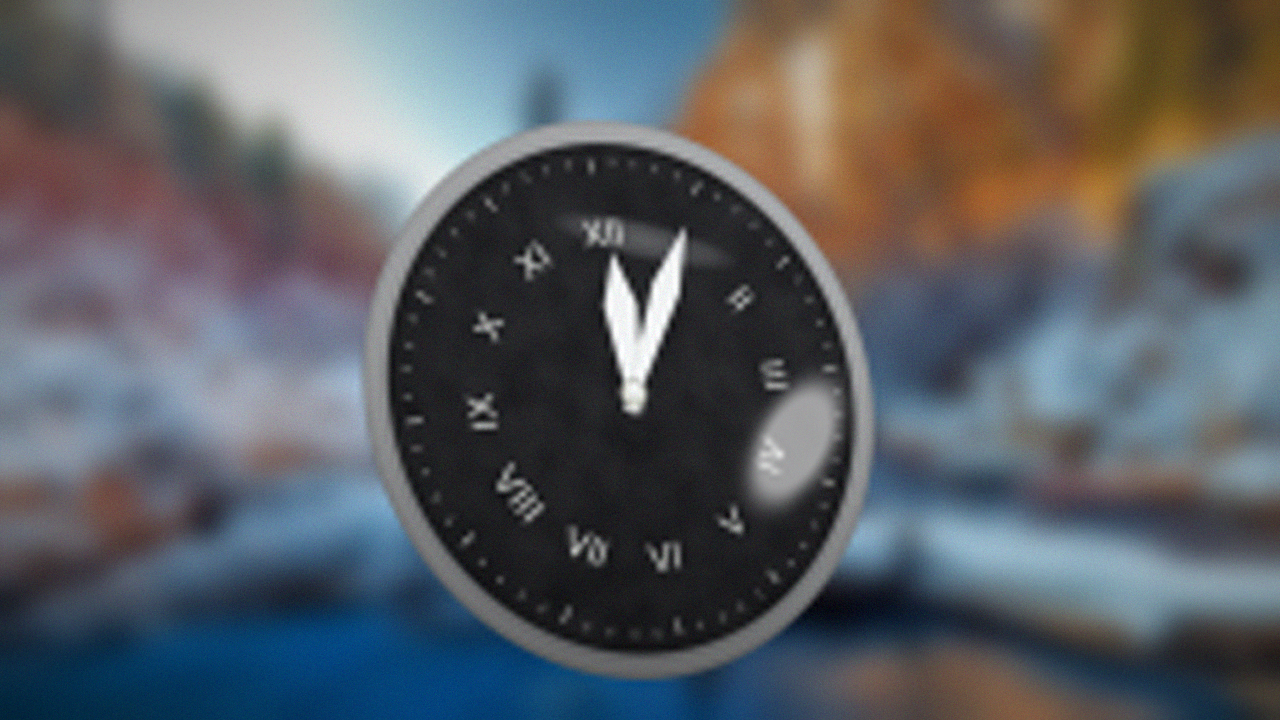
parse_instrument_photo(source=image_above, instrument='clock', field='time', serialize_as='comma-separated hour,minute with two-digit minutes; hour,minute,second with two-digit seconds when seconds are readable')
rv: 12,05
